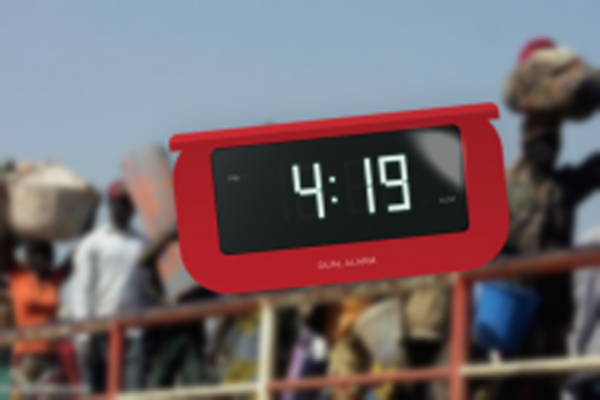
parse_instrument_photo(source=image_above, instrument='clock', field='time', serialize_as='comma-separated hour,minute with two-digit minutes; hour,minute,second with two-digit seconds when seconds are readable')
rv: 4,19
